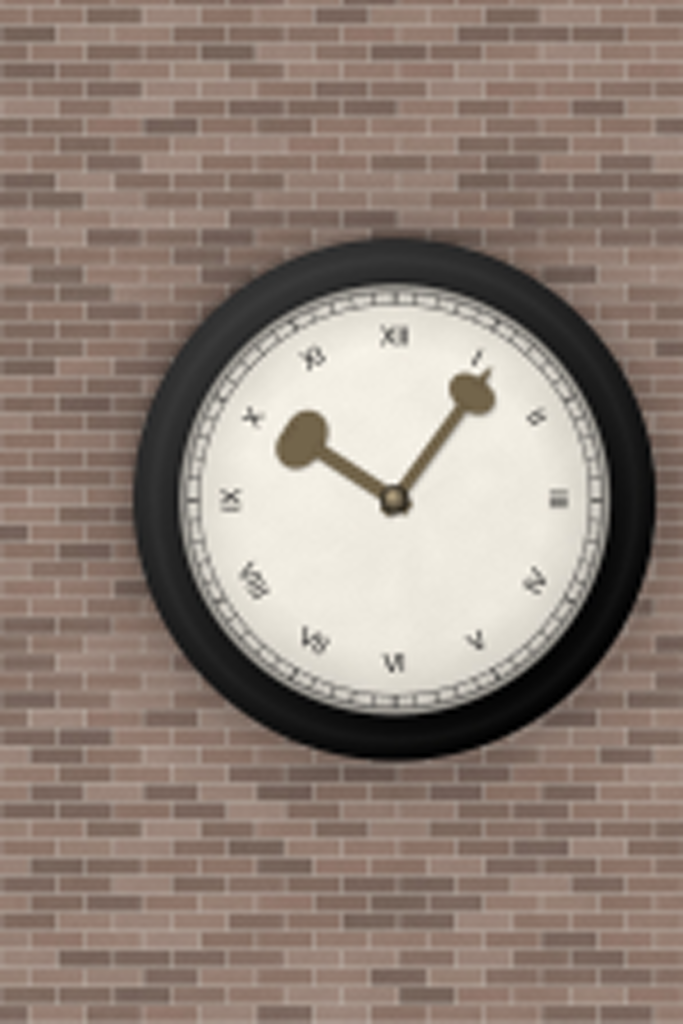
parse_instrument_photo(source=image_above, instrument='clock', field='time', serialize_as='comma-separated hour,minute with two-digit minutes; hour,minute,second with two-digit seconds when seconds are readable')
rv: 10,06
